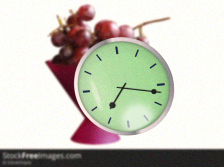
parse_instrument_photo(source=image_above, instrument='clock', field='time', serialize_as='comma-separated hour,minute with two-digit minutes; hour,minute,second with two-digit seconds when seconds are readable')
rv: 7,17
